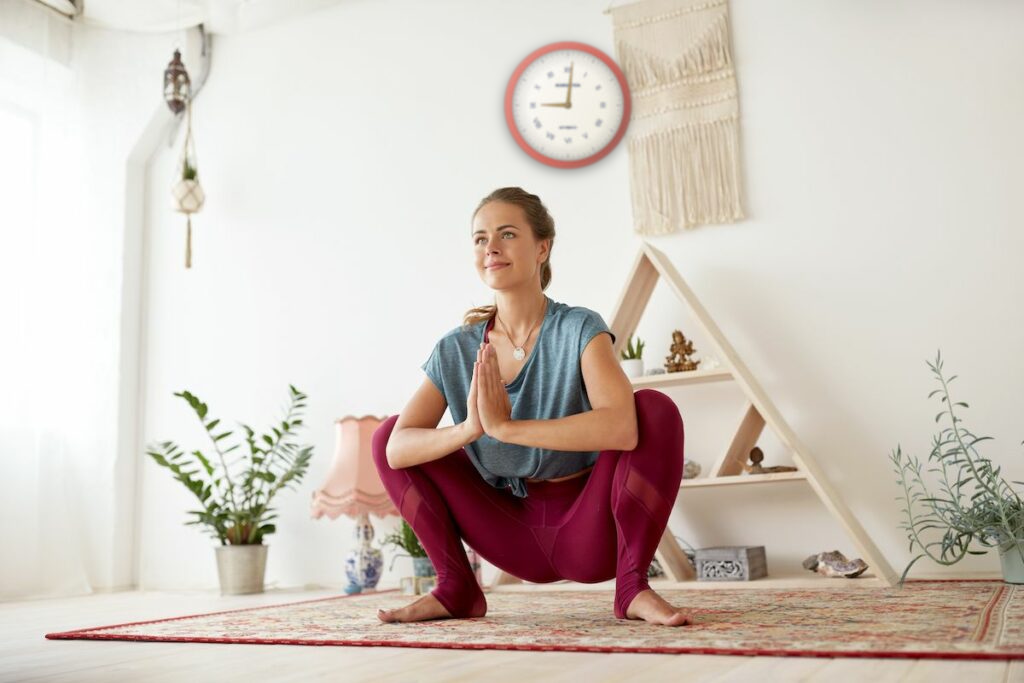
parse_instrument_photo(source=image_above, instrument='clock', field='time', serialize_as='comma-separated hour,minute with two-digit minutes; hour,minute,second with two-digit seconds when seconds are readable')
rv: 9,01
